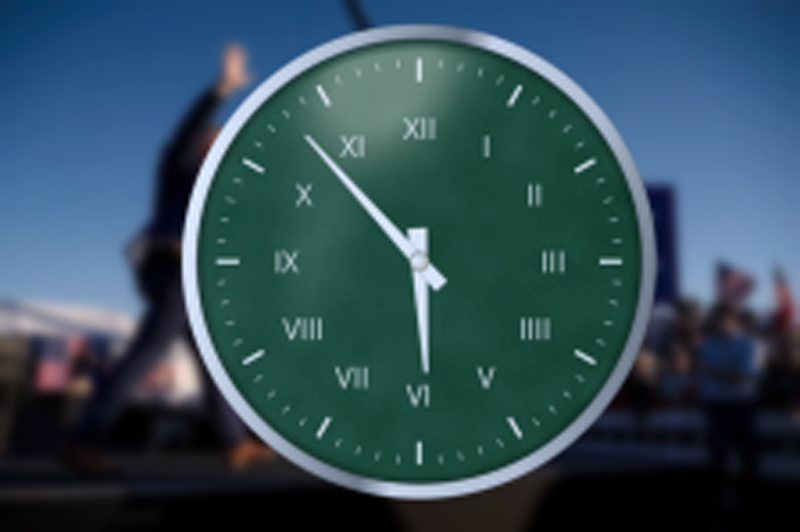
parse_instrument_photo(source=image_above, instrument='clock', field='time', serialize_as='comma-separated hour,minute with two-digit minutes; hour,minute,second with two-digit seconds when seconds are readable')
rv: 5,53
